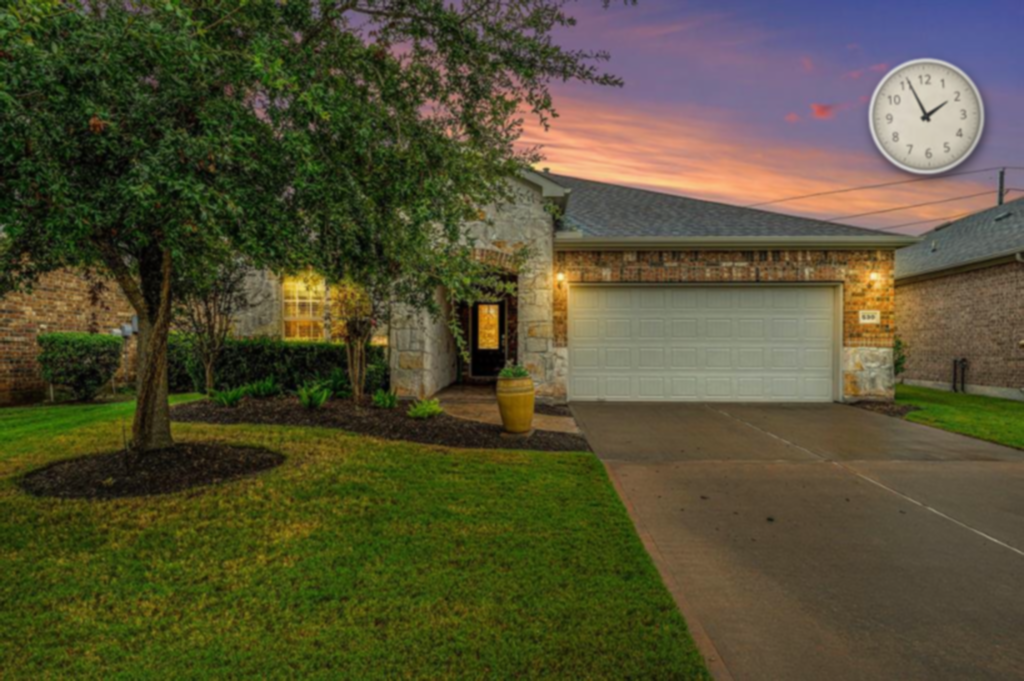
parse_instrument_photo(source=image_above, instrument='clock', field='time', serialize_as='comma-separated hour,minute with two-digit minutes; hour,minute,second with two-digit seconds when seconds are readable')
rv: 1,56
